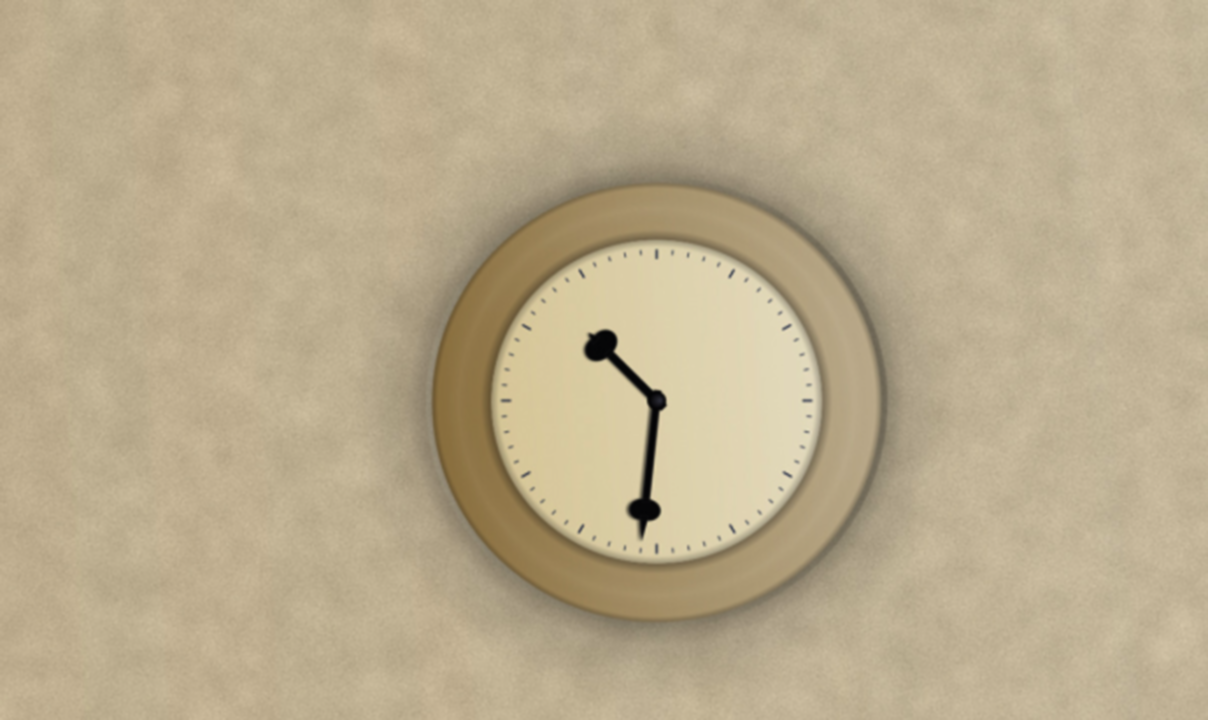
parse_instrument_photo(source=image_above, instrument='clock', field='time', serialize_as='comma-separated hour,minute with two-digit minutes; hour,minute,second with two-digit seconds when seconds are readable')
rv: 10,31
